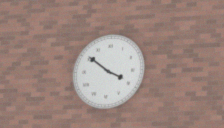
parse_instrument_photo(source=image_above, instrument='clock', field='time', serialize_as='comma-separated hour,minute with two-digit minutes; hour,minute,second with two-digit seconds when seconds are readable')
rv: 3,51
